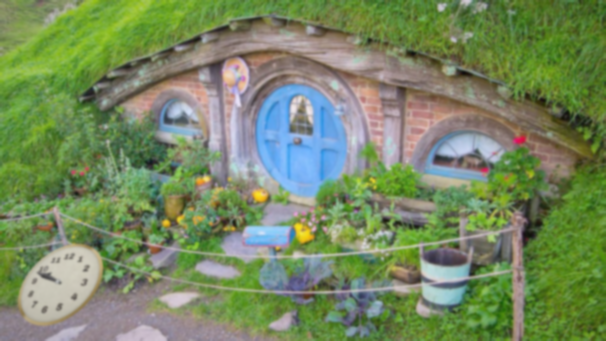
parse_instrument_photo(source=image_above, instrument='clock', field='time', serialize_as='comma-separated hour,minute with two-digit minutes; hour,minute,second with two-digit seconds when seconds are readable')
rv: 9,48
